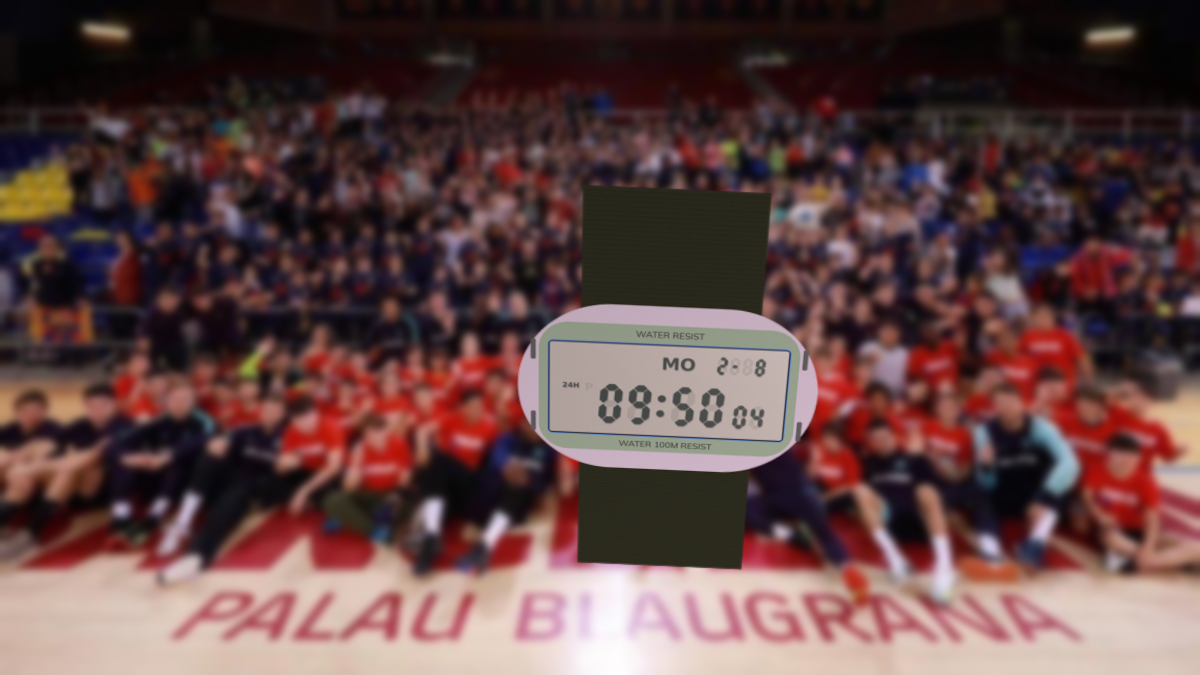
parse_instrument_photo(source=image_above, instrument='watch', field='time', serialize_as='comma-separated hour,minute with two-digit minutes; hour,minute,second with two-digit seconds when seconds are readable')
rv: 9,50,04
